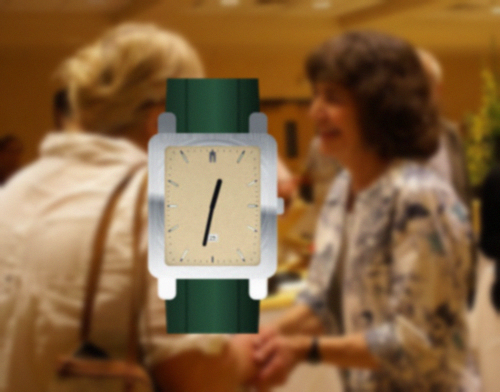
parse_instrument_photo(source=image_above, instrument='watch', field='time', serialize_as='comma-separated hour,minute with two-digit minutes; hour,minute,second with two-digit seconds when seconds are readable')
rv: 12,32
